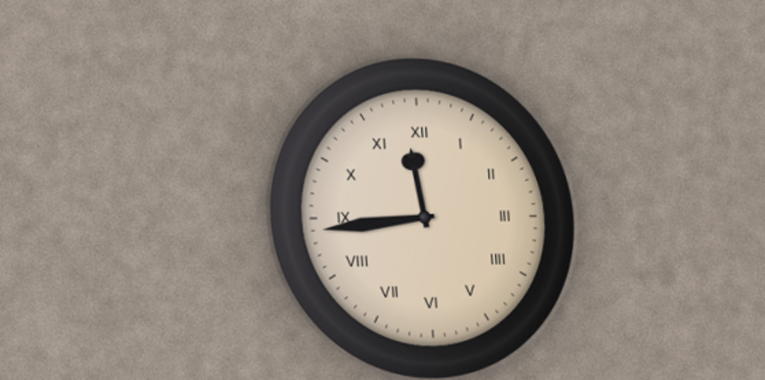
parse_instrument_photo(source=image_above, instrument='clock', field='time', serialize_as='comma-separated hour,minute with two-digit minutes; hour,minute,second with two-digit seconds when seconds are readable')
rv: 11,44
